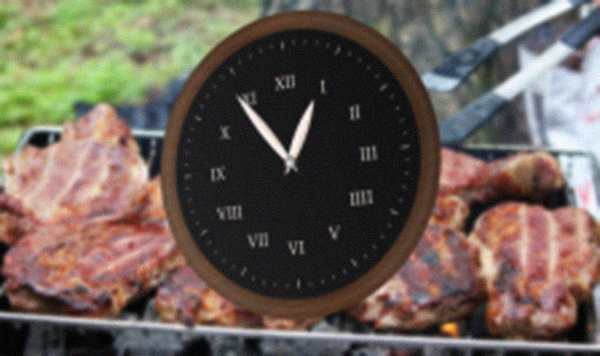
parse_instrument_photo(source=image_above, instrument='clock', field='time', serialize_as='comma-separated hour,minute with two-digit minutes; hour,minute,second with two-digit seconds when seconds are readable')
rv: 12,54
